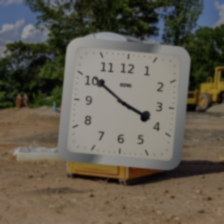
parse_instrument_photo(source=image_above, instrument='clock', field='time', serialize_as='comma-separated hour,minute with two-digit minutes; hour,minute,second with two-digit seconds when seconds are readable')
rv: 3,51
